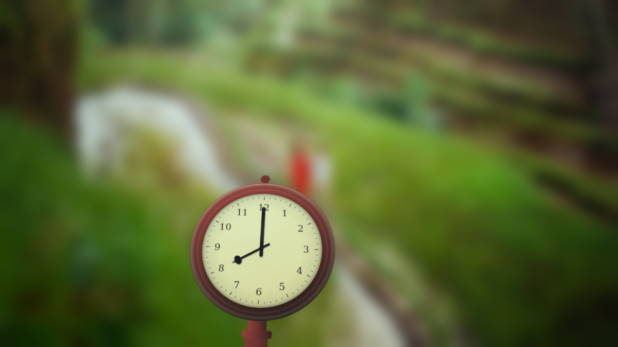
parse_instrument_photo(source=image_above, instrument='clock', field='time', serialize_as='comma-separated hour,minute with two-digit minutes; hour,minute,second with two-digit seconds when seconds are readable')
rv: 8,00
